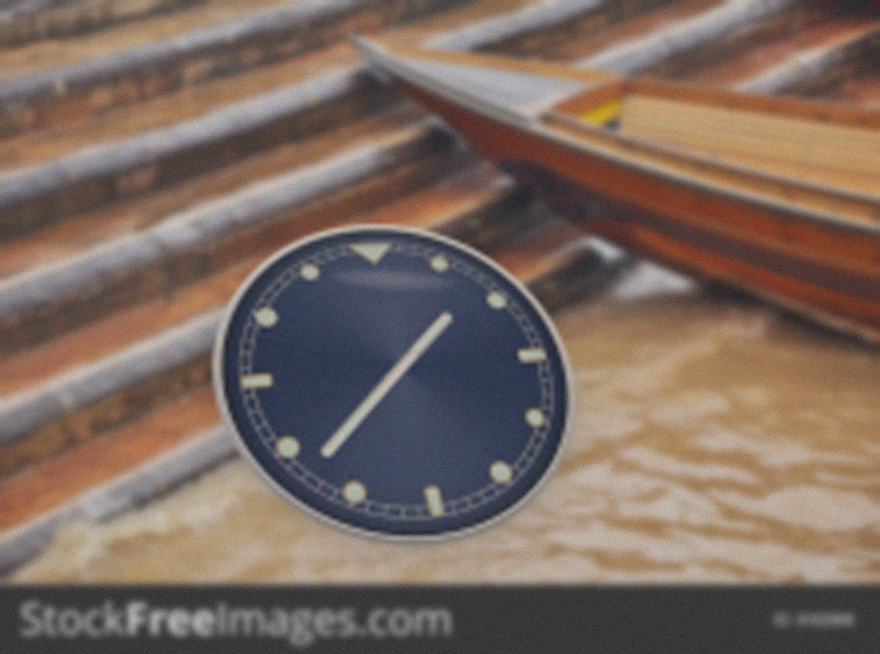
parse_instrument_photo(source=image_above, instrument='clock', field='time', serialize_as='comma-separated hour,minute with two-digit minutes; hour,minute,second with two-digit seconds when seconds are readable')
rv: 1,38
